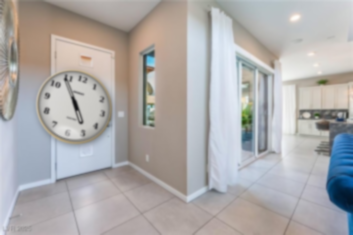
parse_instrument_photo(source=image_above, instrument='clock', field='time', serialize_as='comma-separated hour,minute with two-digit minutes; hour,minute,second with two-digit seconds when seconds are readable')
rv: 4,54
